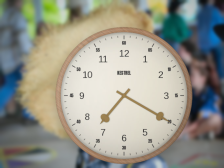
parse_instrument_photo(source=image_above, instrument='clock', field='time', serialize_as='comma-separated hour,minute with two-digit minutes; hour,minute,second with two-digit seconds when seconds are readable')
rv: 7,20
